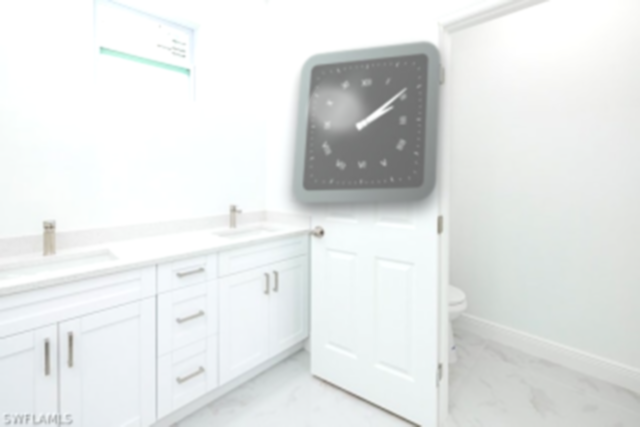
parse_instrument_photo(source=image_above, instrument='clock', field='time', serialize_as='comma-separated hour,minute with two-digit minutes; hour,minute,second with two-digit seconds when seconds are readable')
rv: 2,09
